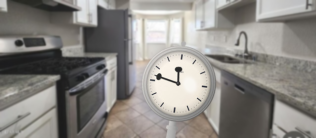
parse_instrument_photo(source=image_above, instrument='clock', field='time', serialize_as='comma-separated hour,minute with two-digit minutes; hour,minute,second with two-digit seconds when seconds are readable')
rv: 11,47
